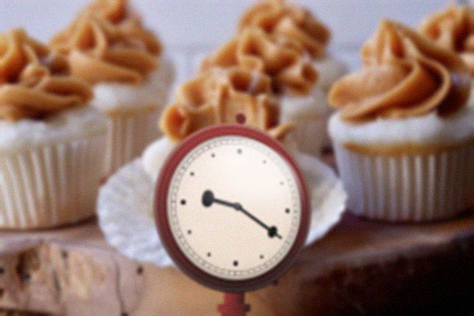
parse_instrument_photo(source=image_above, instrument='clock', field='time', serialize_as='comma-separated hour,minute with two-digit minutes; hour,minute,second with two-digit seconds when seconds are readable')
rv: 9,20
